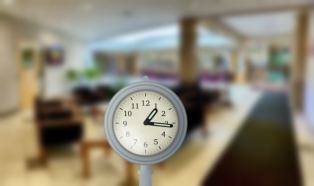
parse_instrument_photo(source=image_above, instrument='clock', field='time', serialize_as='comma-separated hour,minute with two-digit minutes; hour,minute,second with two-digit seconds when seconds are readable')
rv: 1,16
